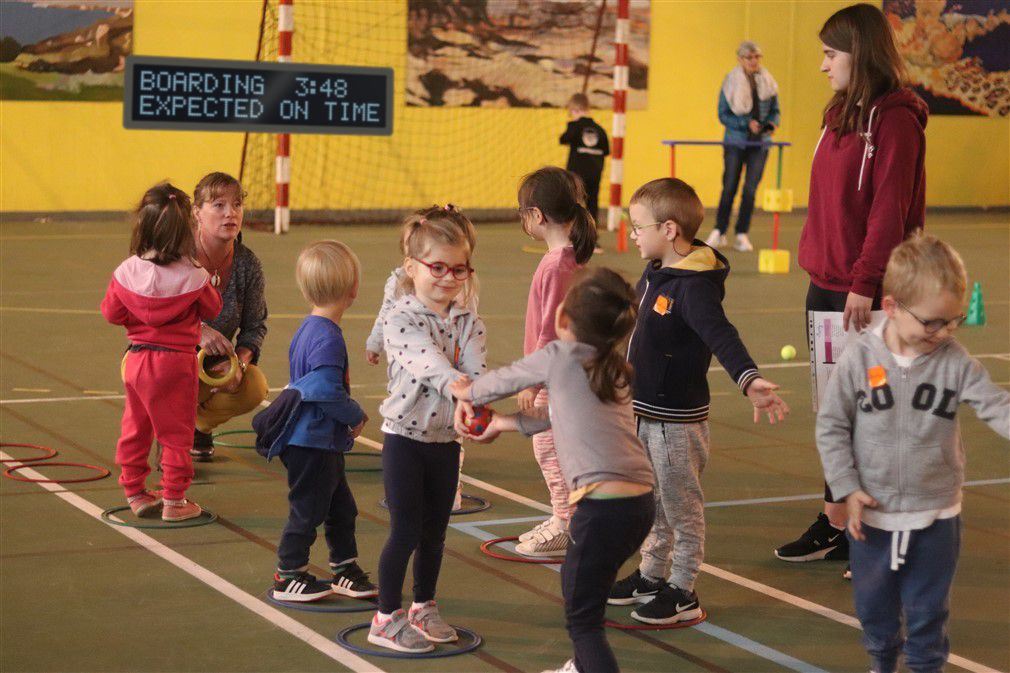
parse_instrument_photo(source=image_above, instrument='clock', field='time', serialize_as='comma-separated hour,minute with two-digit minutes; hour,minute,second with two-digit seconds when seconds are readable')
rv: 3,48
